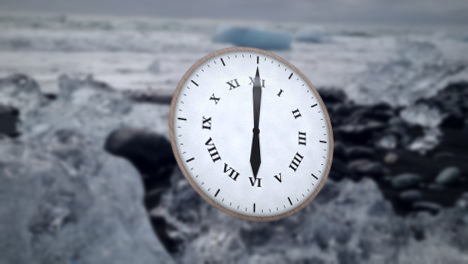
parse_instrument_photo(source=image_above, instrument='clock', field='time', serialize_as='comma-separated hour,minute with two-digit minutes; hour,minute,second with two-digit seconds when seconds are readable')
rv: 6,00
